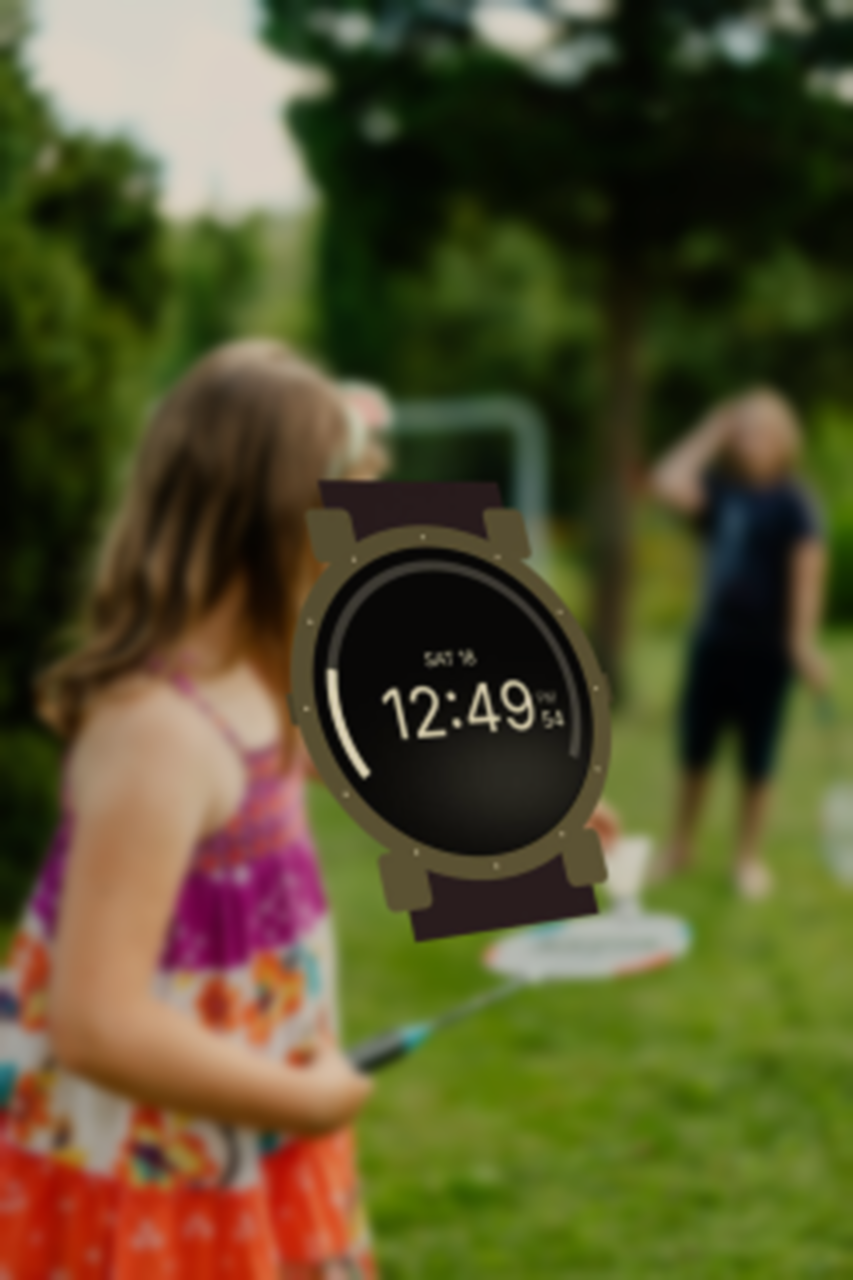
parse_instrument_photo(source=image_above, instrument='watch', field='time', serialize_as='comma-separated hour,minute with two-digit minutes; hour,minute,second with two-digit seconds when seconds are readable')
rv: 12,49
